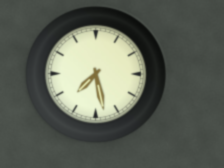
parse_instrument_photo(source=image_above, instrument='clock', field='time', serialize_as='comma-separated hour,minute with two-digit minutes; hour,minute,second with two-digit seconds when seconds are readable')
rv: 7,28
